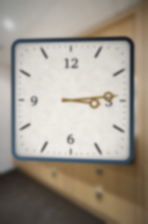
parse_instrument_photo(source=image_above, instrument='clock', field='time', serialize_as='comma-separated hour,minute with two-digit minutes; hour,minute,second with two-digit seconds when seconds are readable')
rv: 3,14
